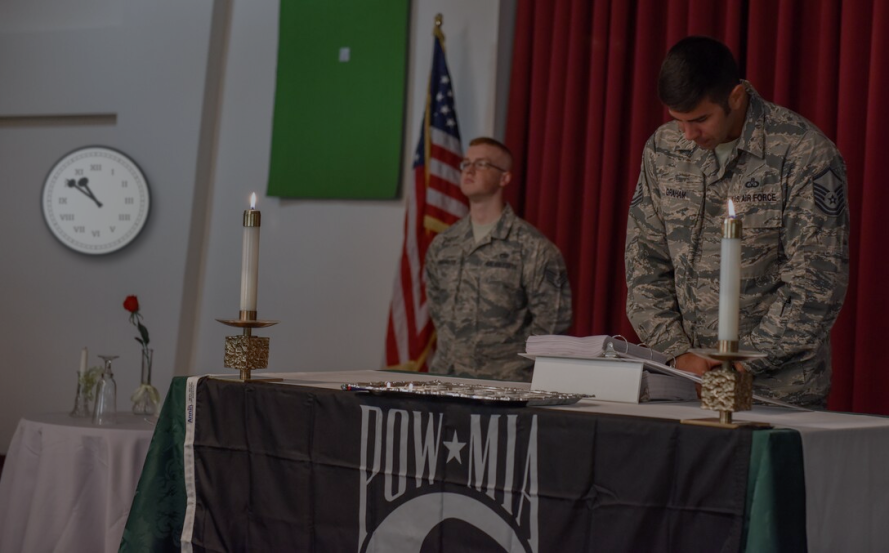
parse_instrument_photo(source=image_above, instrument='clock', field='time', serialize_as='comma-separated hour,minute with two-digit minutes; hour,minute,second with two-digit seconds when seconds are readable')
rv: 10,51
